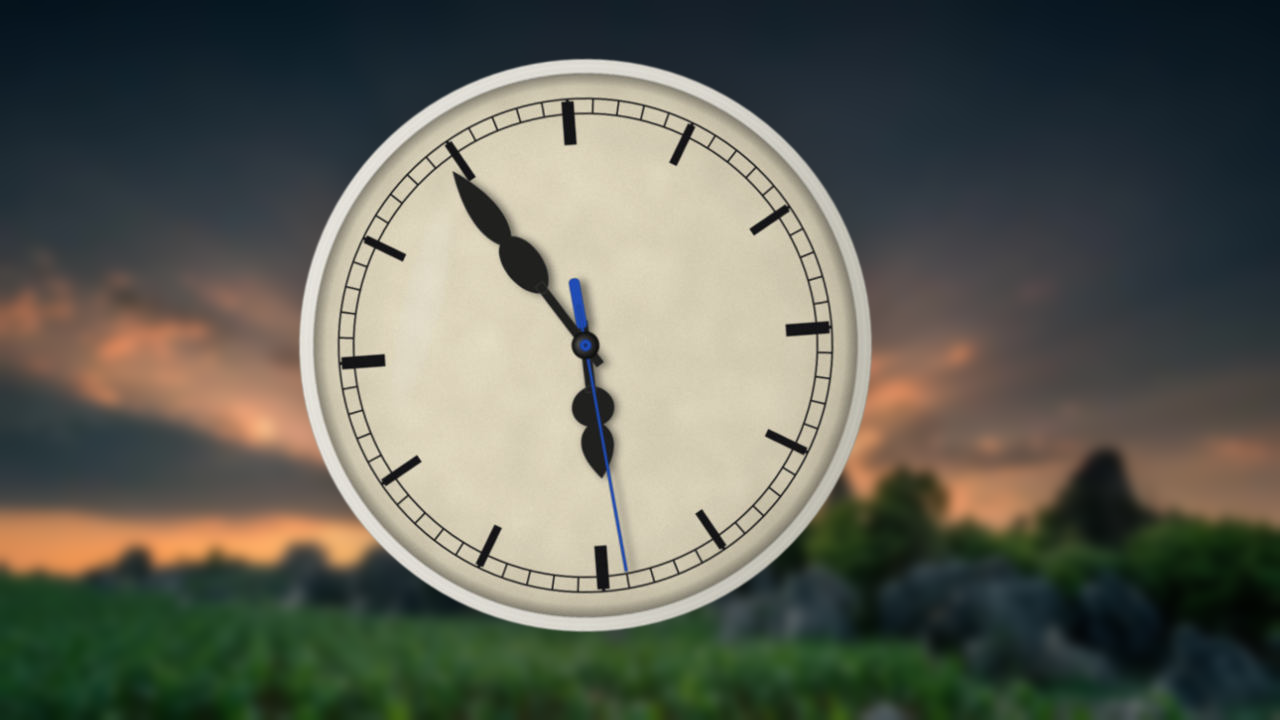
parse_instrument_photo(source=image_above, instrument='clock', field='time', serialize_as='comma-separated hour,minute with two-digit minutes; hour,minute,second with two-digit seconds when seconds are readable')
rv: 5,54,29
